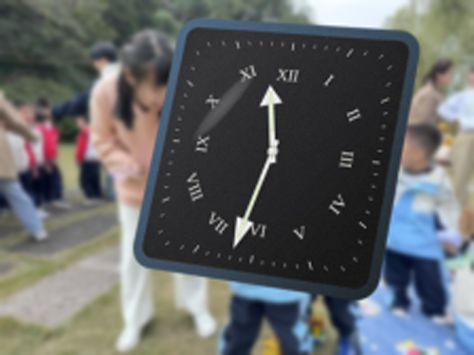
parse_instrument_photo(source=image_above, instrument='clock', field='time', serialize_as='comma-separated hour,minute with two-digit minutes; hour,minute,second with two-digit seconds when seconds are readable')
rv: 11,32
